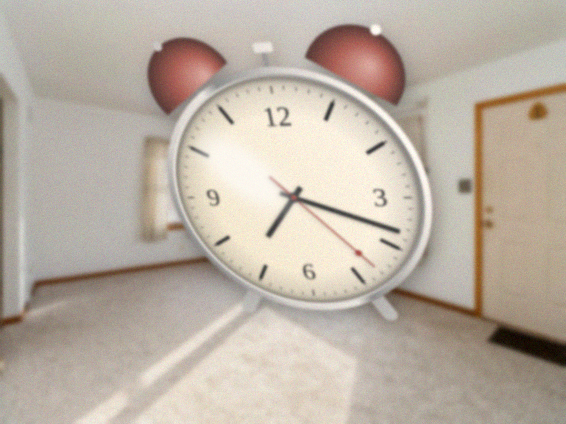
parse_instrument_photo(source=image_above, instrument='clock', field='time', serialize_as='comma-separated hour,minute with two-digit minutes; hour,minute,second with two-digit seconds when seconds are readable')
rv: 7,18,23
